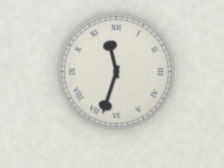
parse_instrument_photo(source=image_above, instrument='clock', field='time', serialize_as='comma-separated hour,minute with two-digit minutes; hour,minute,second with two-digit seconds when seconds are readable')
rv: 11,33
